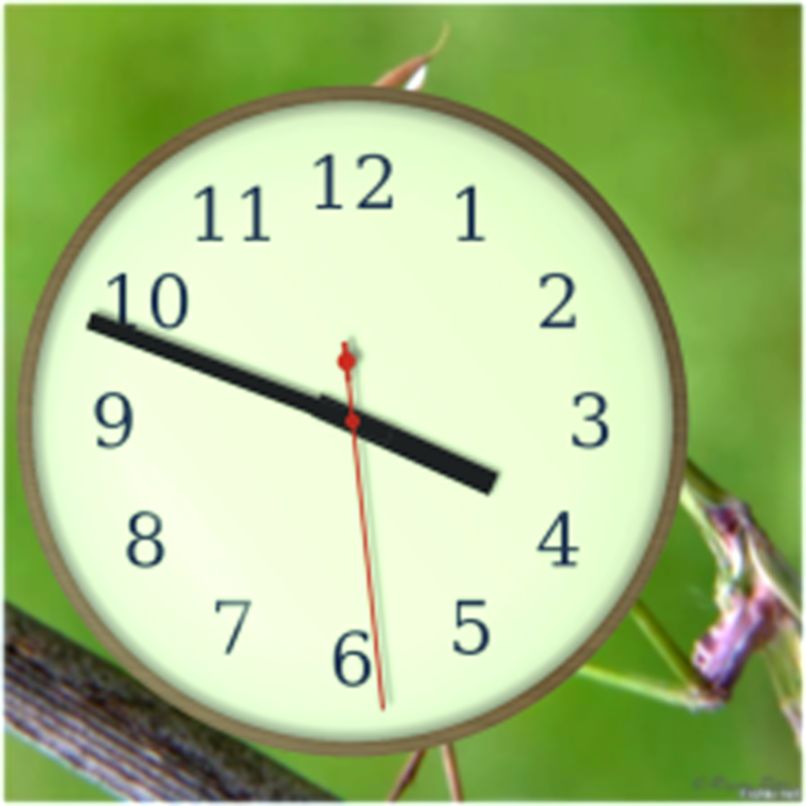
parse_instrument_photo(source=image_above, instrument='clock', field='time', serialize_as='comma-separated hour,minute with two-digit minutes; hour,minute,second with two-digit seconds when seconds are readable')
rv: 3,48,29
